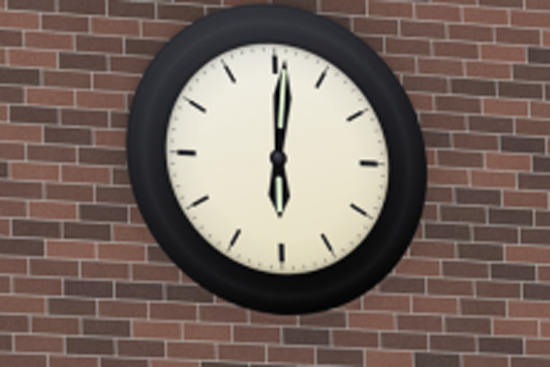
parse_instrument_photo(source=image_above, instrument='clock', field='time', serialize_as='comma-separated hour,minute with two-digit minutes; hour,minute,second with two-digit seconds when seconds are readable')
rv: 6,01
